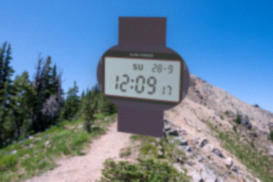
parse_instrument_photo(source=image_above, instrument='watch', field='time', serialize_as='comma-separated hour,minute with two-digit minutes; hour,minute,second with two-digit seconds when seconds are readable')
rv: 12,09
